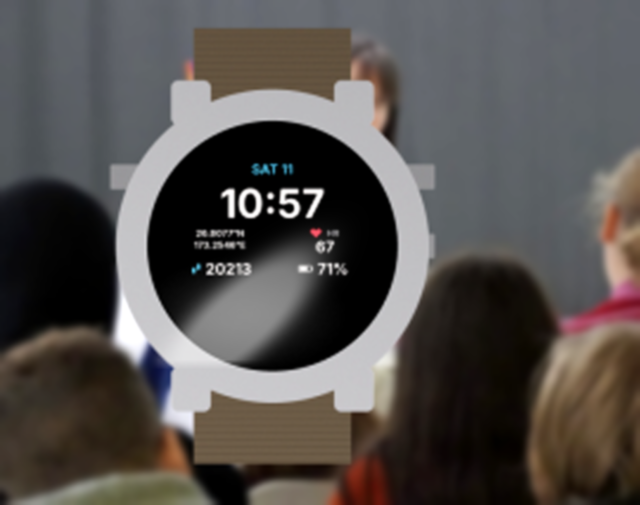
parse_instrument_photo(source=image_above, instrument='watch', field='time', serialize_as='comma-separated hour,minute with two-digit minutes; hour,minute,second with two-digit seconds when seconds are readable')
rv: 10,57
